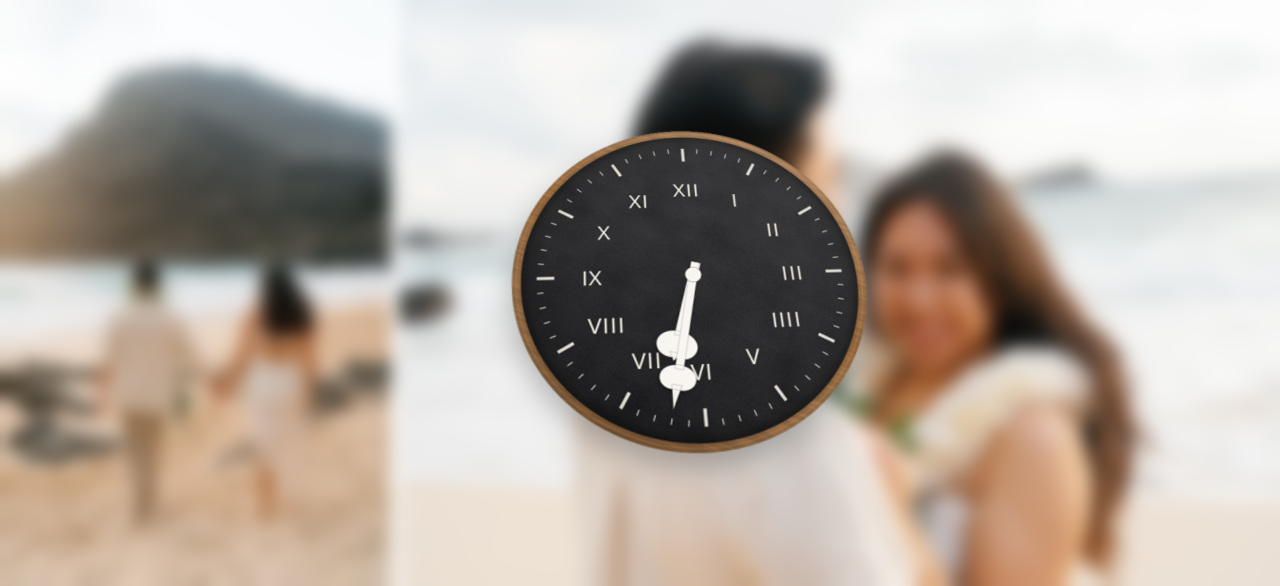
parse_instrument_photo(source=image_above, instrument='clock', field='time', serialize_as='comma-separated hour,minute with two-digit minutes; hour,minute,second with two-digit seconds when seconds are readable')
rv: 6,32
